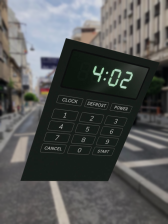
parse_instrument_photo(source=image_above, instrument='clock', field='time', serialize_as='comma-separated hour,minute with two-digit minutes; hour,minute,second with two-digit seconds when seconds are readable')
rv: 4,02
